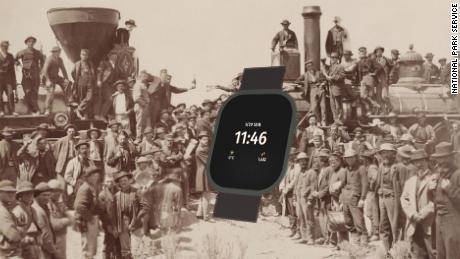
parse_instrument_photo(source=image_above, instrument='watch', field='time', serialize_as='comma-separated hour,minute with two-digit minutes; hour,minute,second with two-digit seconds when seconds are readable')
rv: 11,46
